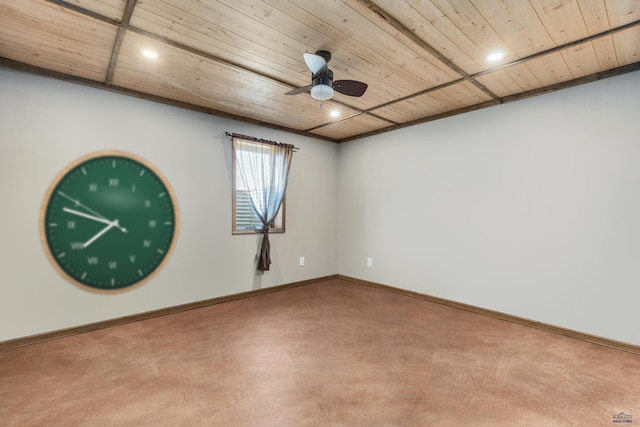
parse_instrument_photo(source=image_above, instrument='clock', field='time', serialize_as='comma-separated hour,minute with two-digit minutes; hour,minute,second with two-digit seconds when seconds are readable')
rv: 7,47,50
